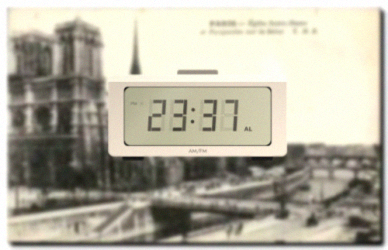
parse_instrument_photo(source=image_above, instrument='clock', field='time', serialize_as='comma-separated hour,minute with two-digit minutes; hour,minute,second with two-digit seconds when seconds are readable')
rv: 23,37
